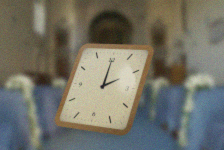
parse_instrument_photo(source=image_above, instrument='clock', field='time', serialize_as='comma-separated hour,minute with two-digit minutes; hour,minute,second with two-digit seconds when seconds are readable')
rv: 2,00
